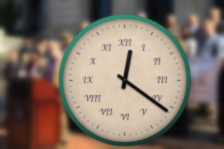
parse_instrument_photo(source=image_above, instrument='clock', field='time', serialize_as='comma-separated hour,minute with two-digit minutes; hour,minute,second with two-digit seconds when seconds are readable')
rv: 12,21
